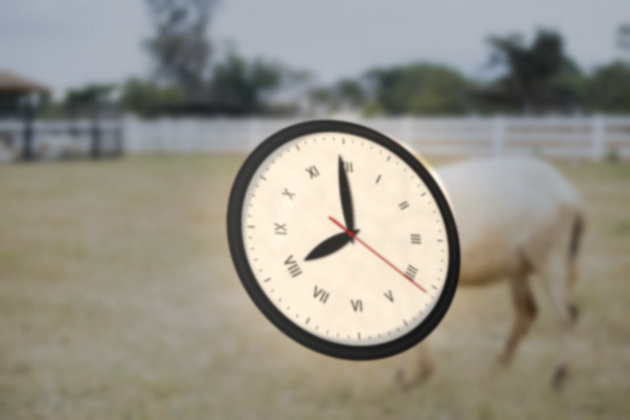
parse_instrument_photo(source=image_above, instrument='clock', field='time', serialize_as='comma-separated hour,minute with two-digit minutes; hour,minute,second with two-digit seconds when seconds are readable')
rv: 7,59,21
